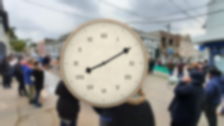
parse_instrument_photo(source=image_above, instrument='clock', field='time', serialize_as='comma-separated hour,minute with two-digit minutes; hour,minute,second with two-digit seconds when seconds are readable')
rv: 8,10
